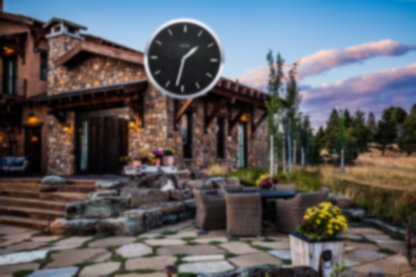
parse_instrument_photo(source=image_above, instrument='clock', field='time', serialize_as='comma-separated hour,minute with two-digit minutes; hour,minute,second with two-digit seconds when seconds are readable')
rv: 1,32
